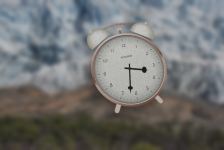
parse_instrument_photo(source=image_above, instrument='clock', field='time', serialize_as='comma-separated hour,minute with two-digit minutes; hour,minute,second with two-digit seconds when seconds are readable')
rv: 3,32
